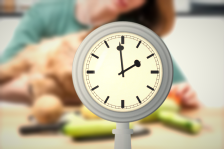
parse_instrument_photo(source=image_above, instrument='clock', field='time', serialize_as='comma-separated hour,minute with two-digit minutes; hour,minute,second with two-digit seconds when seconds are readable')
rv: 1,59
